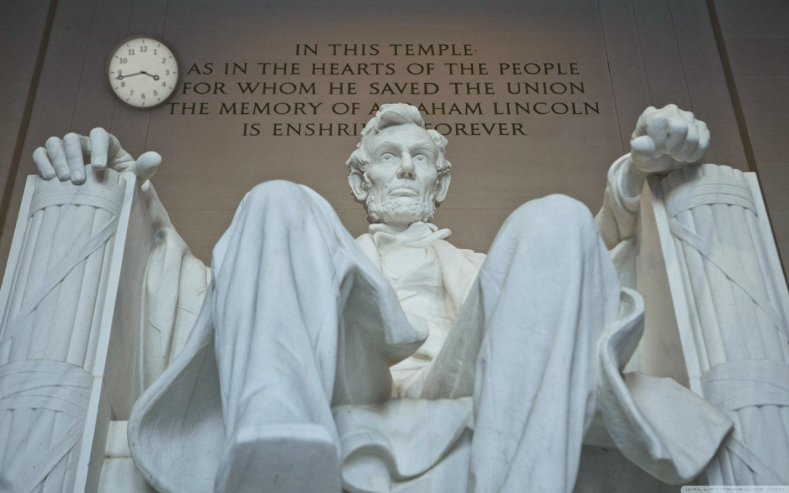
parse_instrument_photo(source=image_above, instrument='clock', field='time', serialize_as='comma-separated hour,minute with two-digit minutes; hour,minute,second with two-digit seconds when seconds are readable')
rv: 3,43
